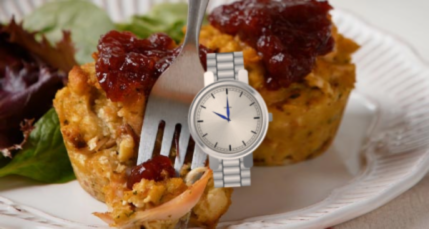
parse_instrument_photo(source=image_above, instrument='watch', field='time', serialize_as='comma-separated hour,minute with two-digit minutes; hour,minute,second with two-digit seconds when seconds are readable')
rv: 10,00
